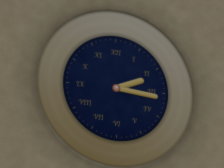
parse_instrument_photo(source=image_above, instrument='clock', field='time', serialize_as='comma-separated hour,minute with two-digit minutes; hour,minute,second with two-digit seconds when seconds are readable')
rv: 2,16
